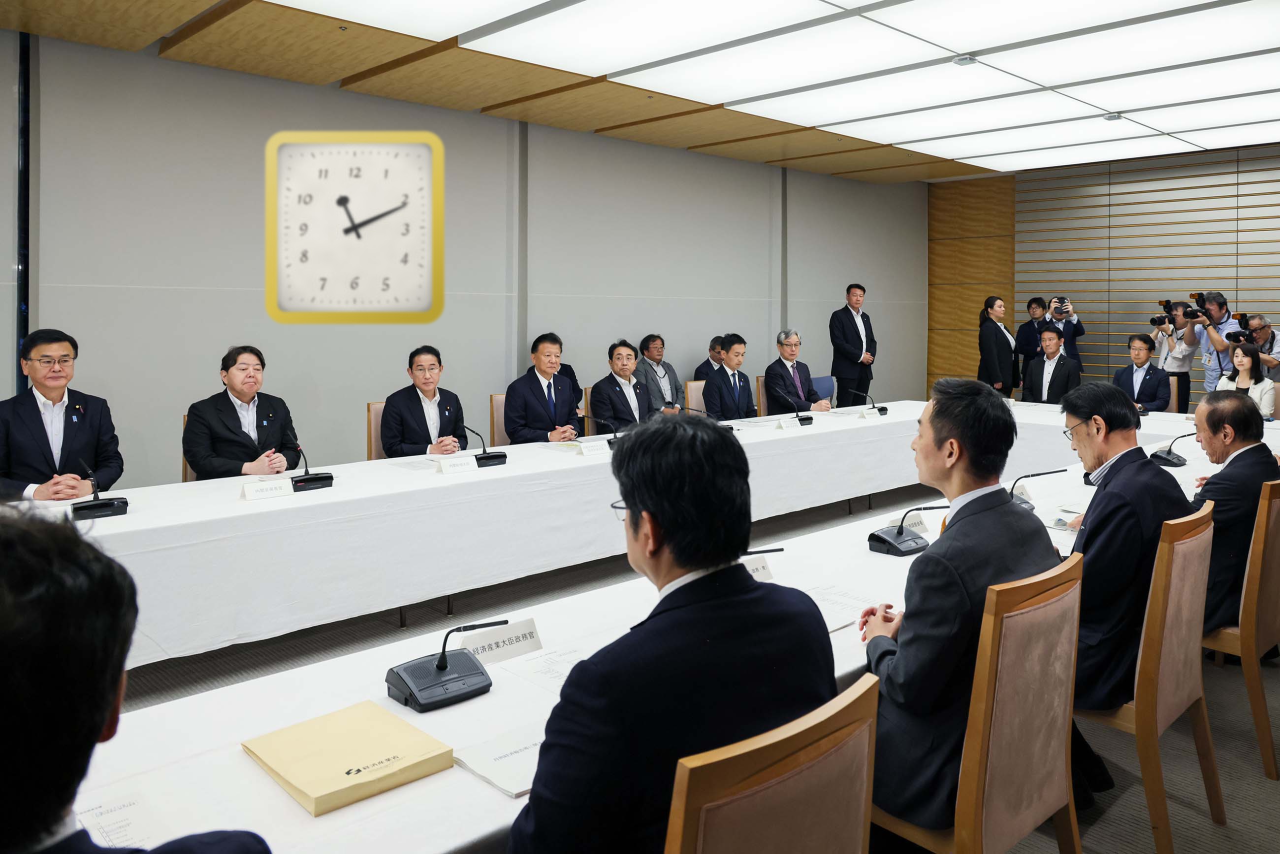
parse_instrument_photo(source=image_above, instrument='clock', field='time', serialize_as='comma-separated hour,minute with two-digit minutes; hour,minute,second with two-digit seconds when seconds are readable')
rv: 11,11
